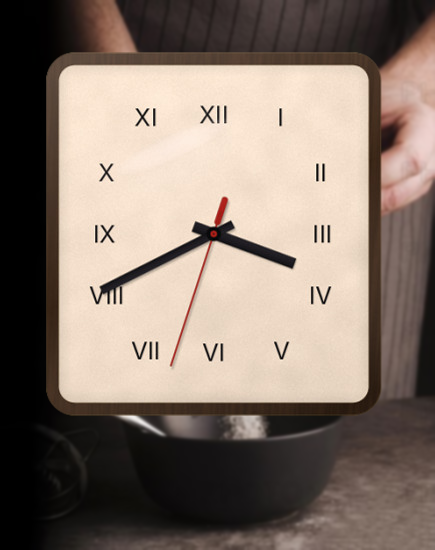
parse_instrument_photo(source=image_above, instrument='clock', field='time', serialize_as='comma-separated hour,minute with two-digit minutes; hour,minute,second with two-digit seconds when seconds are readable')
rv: 3,40,33
